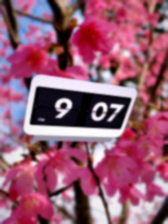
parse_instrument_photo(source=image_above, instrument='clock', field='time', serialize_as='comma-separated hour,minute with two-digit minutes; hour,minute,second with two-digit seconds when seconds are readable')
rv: 9,07
